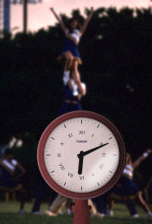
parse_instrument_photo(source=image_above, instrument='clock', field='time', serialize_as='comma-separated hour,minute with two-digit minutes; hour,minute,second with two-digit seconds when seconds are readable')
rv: 6,11
